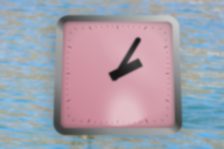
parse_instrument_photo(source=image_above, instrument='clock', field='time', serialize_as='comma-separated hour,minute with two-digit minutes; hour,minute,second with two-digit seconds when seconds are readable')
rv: 2,05
